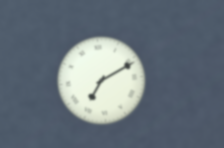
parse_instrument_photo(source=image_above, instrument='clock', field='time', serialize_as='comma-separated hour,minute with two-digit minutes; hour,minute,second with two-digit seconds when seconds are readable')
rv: 7,11
